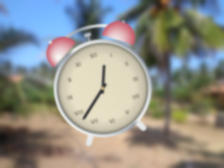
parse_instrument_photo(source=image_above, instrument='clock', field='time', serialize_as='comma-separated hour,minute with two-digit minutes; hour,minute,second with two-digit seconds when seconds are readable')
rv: 12,38
